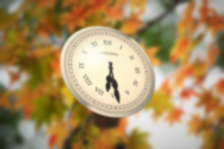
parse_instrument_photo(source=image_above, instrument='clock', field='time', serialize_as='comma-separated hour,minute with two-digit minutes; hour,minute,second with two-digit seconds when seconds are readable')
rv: 6,29
